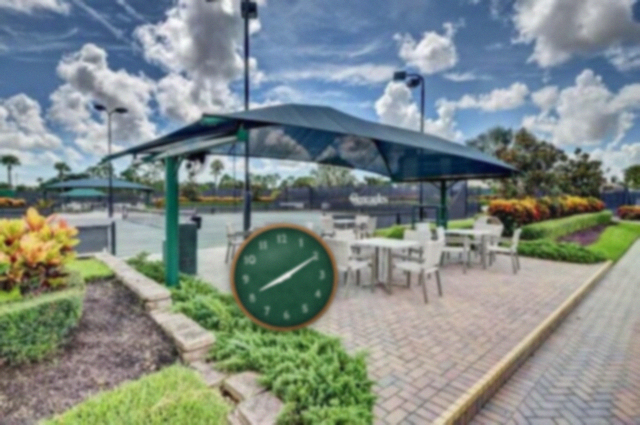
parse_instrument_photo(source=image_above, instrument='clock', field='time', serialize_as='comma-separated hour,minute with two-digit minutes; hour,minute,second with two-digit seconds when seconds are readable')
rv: 8,10
